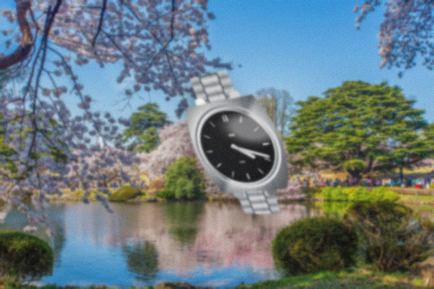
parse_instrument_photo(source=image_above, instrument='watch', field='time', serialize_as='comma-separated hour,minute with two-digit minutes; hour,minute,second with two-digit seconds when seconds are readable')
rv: 4,19
